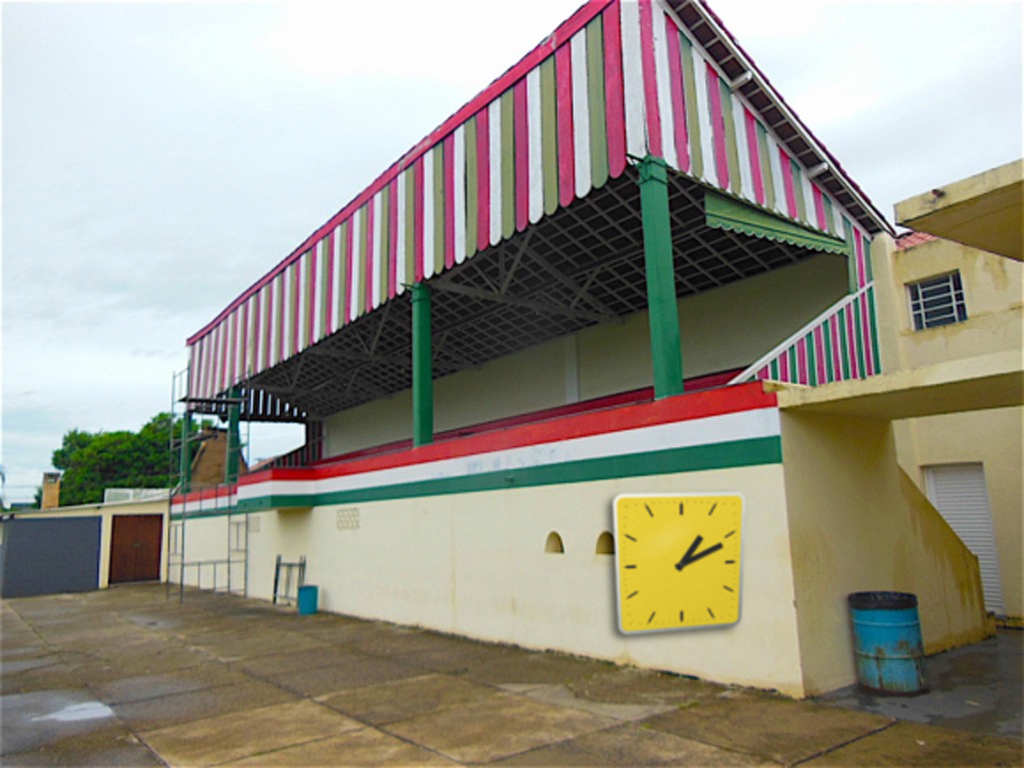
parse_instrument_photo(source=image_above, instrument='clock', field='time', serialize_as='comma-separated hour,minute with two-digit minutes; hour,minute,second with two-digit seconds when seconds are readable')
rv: 1,11
